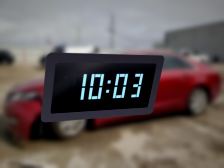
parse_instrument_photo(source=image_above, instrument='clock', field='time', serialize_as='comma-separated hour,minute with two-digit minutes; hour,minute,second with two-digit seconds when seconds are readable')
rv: 10,03
